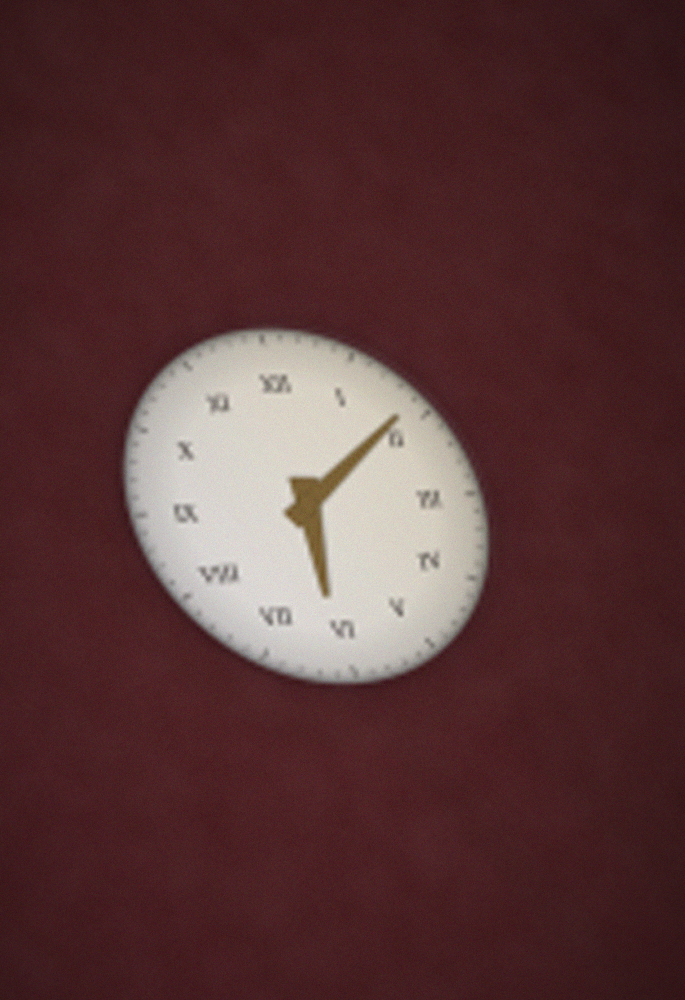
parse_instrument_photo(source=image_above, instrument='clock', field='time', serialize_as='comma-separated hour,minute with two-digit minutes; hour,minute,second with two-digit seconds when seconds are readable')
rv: 6,09
